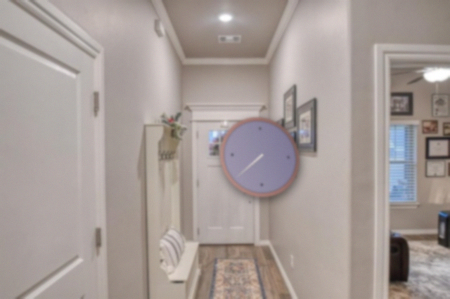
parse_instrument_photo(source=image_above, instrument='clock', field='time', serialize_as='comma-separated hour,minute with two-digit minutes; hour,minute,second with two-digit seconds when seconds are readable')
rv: 7,38
